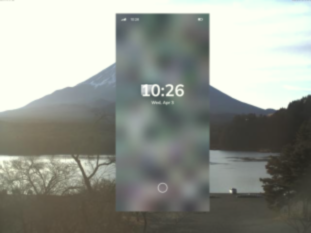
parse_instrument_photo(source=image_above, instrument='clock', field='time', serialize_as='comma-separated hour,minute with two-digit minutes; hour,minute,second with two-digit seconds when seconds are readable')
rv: 10,26
